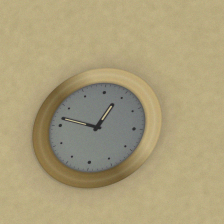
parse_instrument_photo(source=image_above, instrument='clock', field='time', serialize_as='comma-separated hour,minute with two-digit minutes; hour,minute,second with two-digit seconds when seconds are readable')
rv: 12,47
